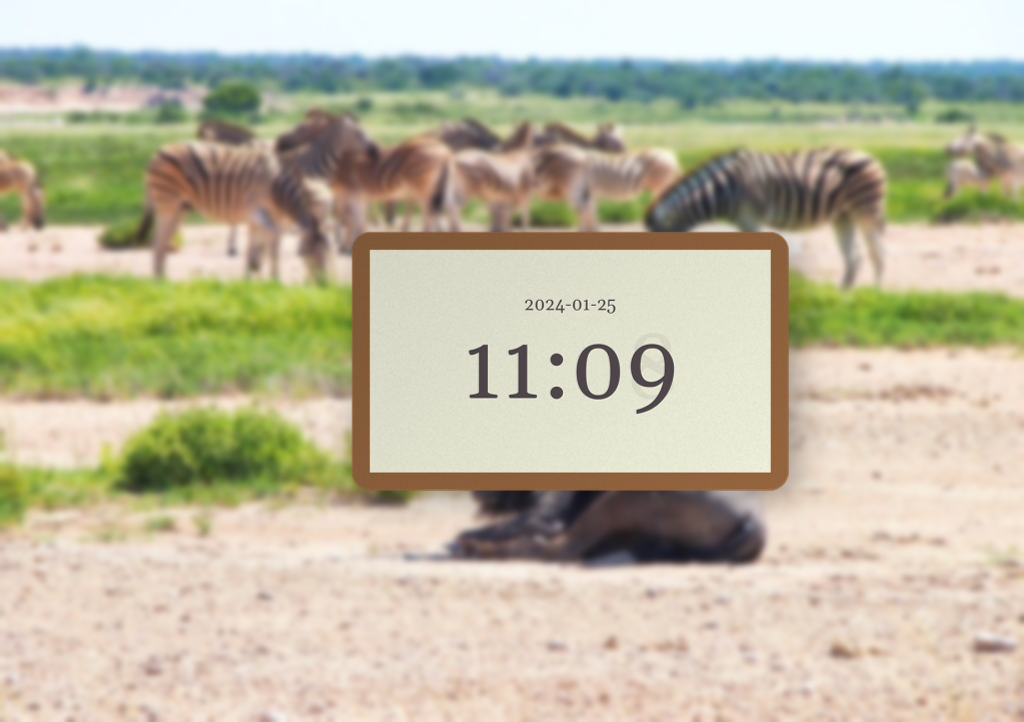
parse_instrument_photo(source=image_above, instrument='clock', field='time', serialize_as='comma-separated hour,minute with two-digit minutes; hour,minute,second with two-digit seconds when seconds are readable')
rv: 11,09
